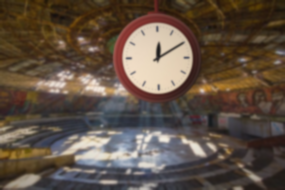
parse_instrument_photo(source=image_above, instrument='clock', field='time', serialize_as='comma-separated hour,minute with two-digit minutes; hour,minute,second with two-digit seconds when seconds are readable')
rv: 12,10
